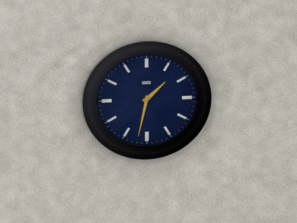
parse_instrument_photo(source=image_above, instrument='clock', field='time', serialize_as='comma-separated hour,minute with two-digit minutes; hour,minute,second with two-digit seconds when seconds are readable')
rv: 1,32
